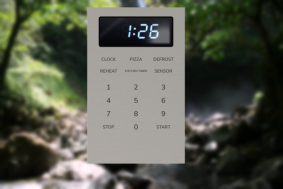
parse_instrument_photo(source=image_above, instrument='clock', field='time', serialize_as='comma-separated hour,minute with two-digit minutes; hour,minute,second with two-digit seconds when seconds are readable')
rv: 1,26
